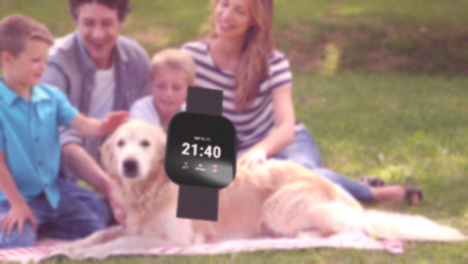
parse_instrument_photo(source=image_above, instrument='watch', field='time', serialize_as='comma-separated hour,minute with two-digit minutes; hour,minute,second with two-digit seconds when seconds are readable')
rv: 21,40
